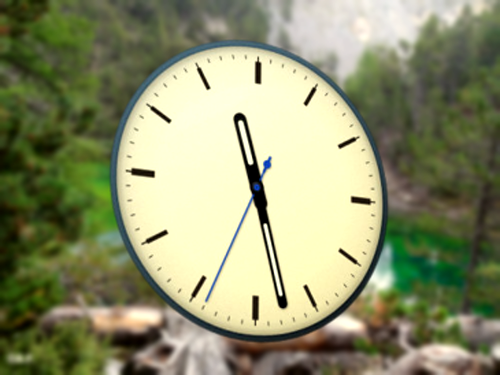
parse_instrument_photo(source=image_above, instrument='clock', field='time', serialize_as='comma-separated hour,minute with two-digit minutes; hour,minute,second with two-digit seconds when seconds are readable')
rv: 11,27,34
